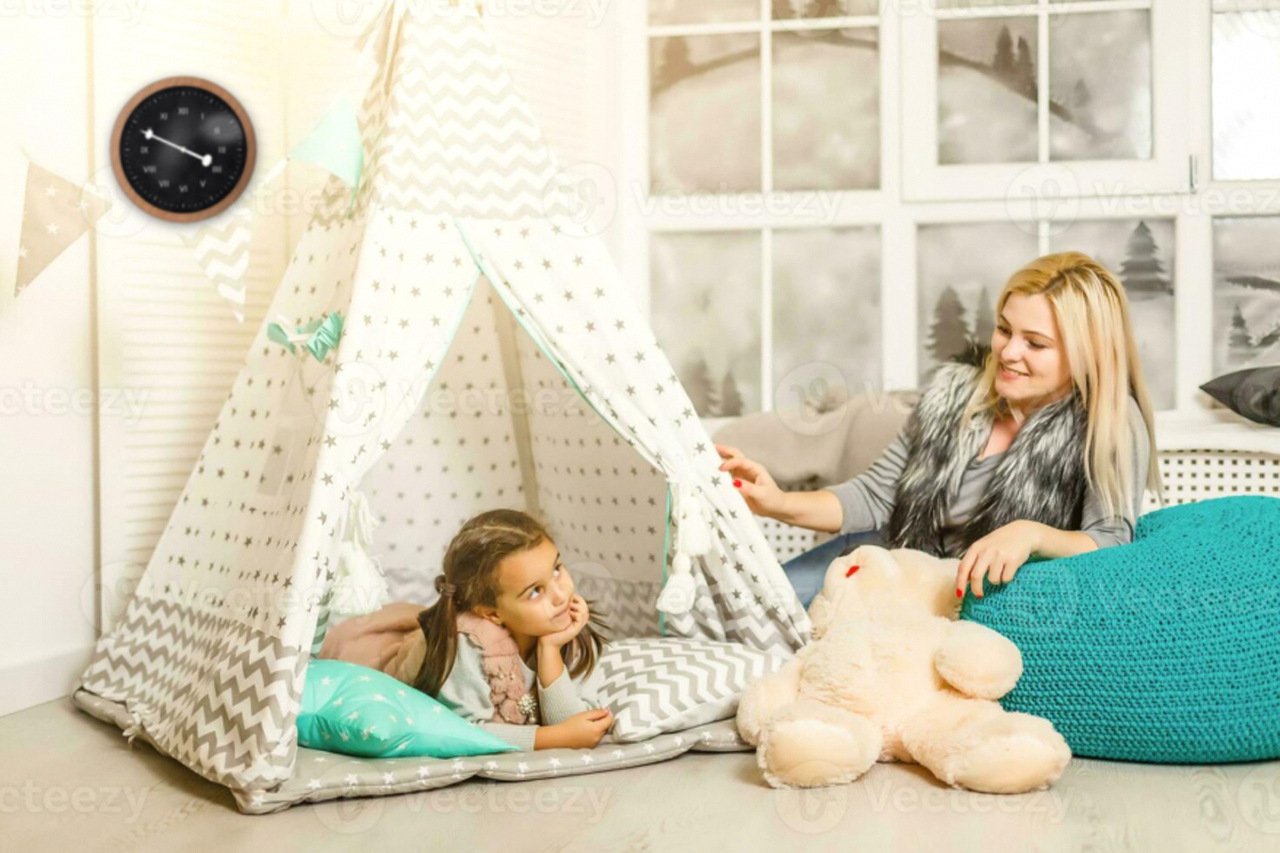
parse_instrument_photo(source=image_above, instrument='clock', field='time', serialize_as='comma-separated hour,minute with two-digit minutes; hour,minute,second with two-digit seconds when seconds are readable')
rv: 3,49
